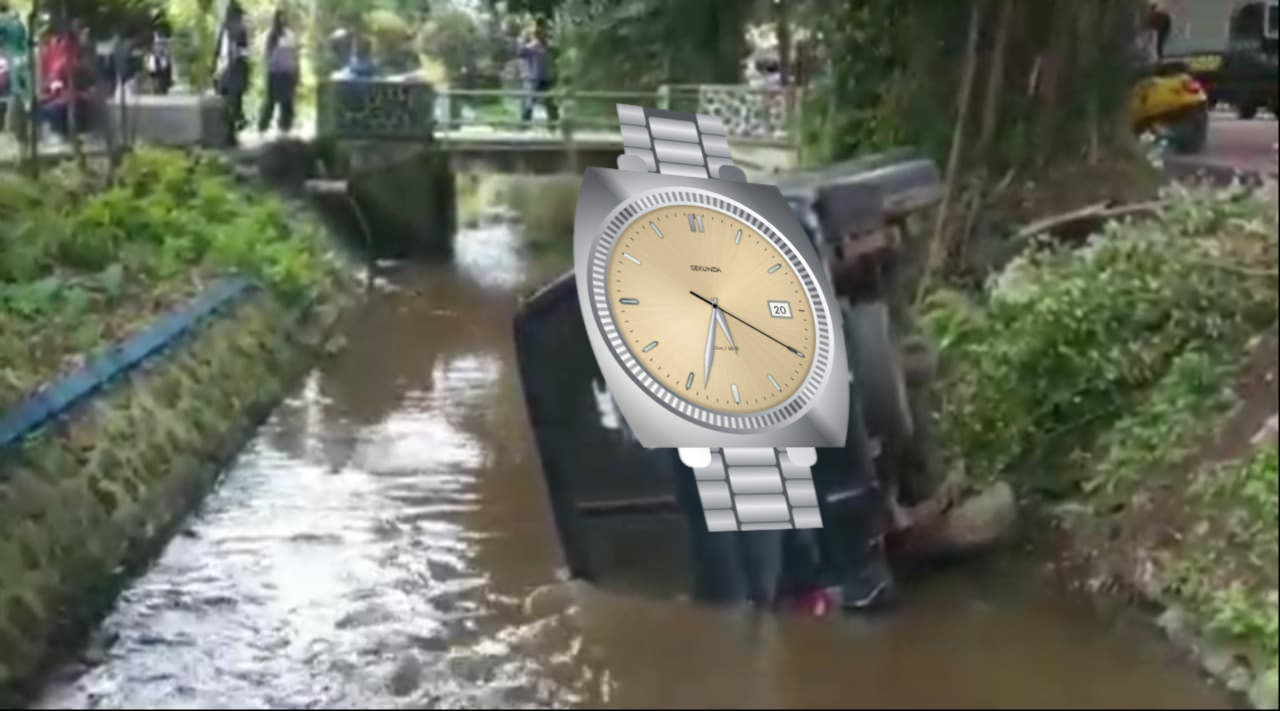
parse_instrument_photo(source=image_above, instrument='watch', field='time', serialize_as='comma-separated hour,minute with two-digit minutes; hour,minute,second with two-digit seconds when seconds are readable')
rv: 5,33,20
